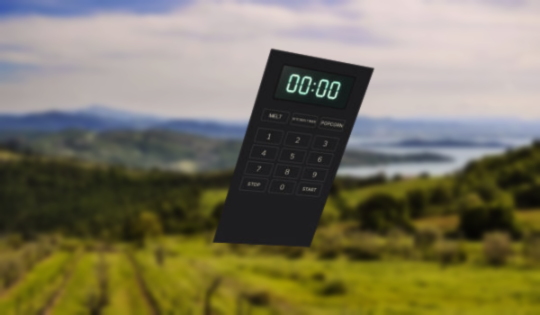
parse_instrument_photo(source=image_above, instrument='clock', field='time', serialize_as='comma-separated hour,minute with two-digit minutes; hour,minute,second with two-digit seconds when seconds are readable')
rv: 0,00
